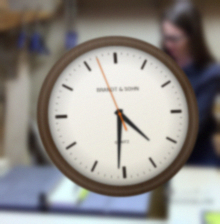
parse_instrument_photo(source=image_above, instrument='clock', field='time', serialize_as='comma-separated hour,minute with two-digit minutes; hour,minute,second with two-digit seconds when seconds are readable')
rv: 4,30,57
